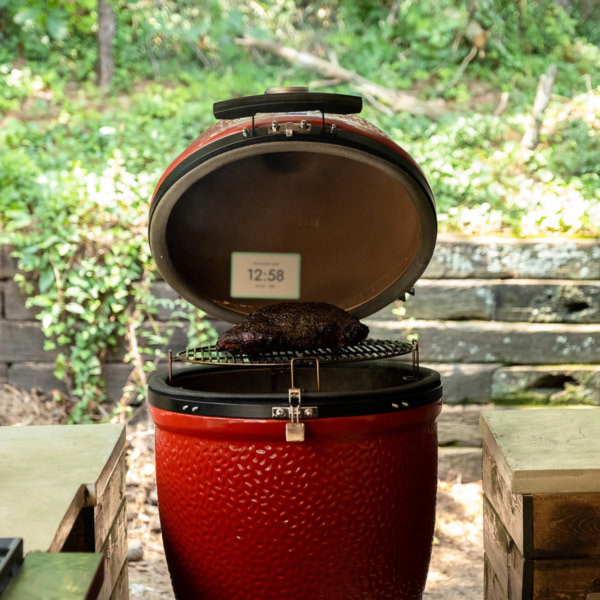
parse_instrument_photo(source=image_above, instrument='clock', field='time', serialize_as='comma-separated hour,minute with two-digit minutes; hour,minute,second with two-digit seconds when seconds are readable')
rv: 12,58
